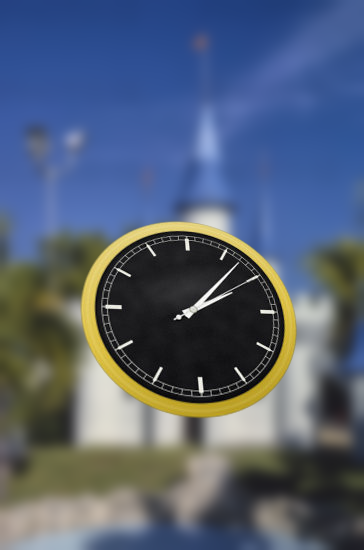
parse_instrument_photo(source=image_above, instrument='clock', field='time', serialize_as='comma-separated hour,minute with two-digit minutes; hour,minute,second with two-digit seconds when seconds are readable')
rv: 2,07,10
